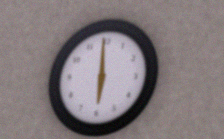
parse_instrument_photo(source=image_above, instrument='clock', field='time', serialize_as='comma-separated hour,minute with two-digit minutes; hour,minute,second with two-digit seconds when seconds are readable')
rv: 5,59
